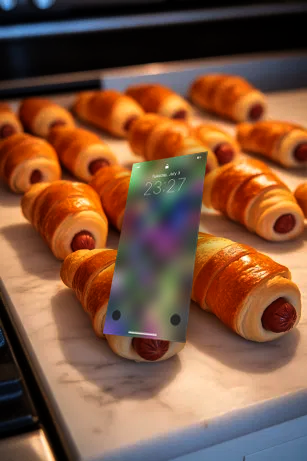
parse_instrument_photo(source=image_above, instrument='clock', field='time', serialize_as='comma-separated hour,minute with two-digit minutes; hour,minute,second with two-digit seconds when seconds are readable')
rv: 23,27
